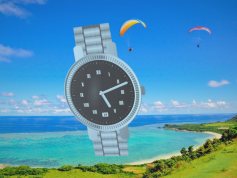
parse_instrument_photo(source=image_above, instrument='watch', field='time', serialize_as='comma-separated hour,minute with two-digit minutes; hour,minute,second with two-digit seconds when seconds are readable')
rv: 5,12
